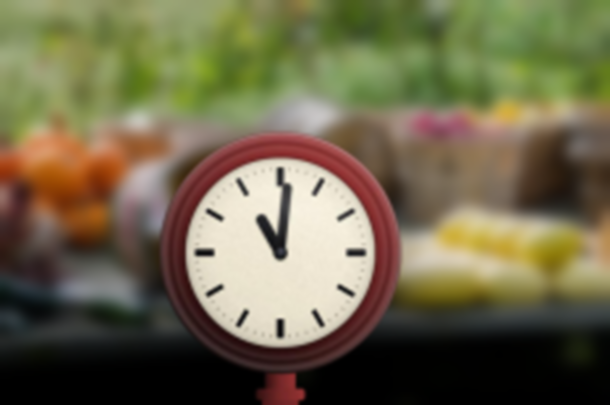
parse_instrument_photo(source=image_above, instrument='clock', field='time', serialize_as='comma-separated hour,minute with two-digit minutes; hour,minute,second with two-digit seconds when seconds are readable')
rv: 11,01
